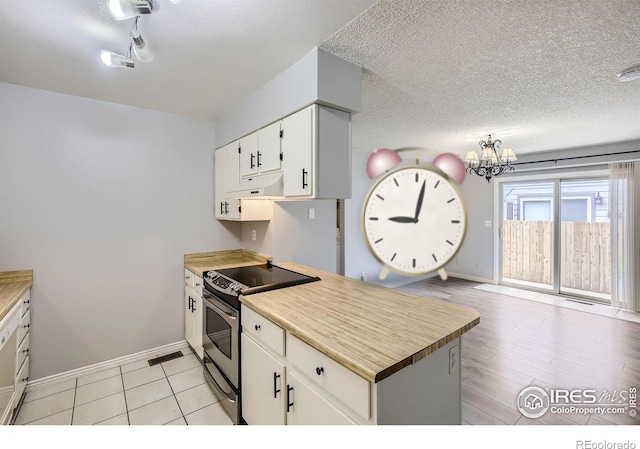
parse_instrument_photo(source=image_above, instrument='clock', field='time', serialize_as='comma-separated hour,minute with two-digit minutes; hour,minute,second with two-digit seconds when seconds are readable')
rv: 9,02
